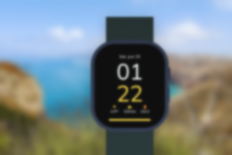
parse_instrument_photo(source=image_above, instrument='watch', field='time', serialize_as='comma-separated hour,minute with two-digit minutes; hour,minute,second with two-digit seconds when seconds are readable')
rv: 1,22
